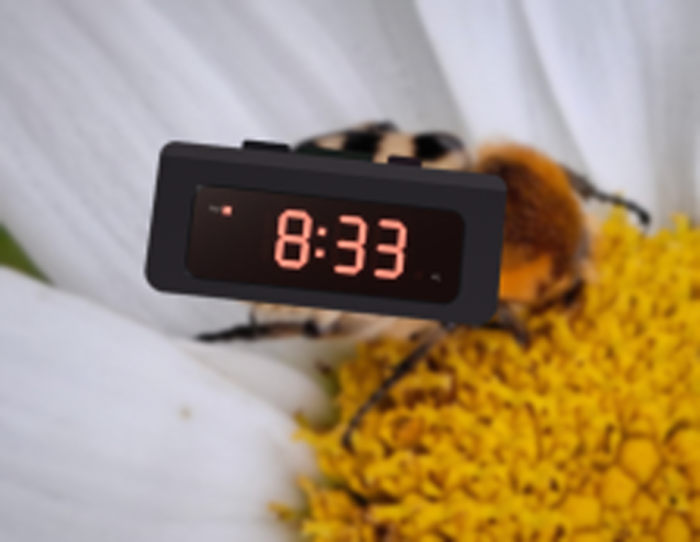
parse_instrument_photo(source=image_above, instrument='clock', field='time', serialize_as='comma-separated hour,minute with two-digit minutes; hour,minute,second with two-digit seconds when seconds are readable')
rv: 8,33
